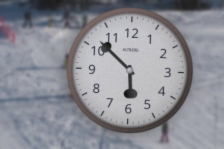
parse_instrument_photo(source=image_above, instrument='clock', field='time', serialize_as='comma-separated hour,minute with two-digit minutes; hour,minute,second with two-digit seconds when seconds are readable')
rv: 5,52
